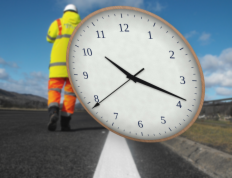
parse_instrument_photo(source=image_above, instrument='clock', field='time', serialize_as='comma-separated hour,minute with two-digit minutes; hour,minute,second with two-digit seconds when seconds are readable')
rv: 10,18,39
